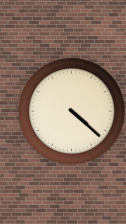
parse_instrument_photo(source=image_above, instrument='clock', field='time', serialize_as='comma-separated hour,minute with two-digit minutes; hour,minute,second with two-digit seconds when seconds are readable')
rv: 4,22
